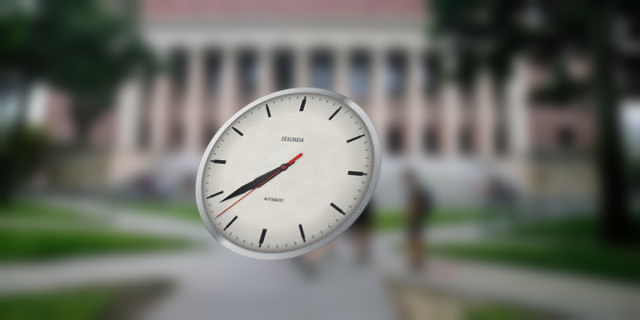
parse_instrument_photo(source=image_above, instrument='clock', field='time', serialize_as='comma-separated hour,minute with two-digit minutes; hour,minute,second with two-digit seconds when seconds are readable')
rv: 7,38,37
